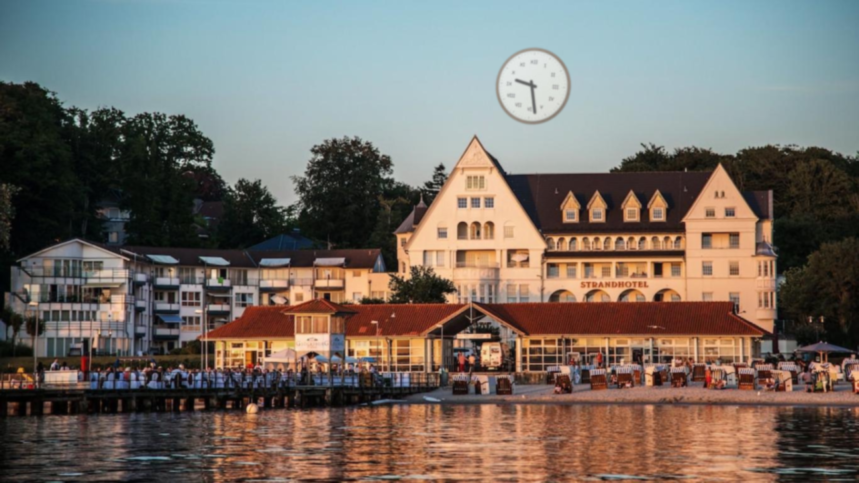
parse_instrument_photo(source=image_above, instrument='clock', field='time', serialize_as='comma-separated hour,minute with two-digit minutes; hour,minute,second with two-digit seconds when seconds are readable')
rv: 9,28
